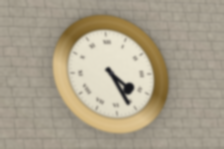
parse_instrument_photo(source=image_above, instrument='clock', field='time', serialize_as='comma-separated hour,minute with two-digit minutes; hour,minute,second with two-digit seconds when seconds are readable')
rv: 4,26
